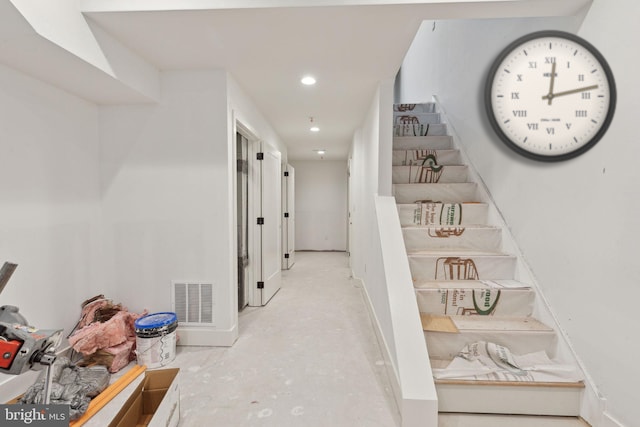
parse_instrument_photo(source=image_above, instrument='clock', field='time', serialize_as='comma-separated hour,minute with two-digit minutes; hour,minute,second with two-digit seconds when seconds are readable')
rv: 12,13
